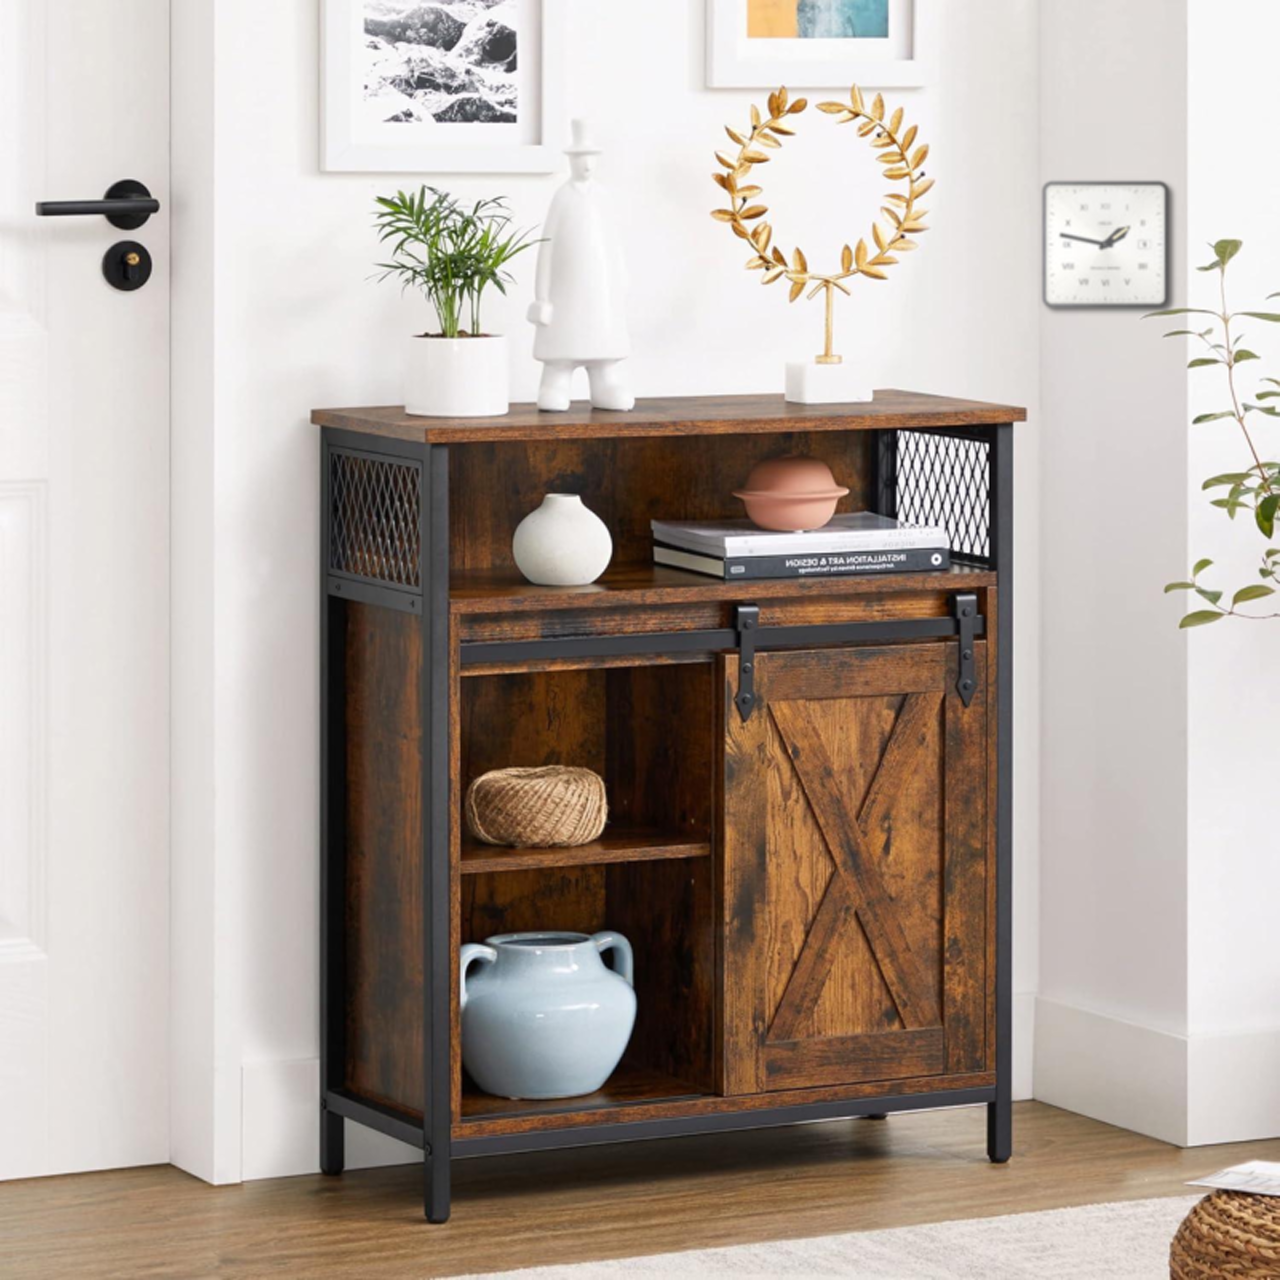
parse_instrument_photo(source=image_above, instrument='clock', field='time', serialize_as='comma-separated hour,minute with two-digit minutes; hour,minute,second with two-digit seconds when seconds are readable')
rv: 1,47
